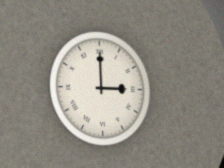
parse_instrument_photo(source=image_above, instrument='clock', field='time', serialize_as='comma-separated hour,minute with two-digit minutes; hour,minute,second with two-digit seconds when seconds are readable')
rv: 3,00
